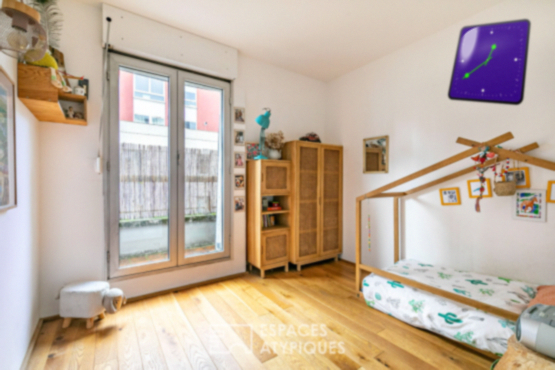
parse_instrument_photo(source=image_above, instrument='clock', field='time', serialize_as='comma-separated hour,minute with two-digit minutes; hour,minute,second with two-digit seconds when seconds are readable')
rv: 12,39
